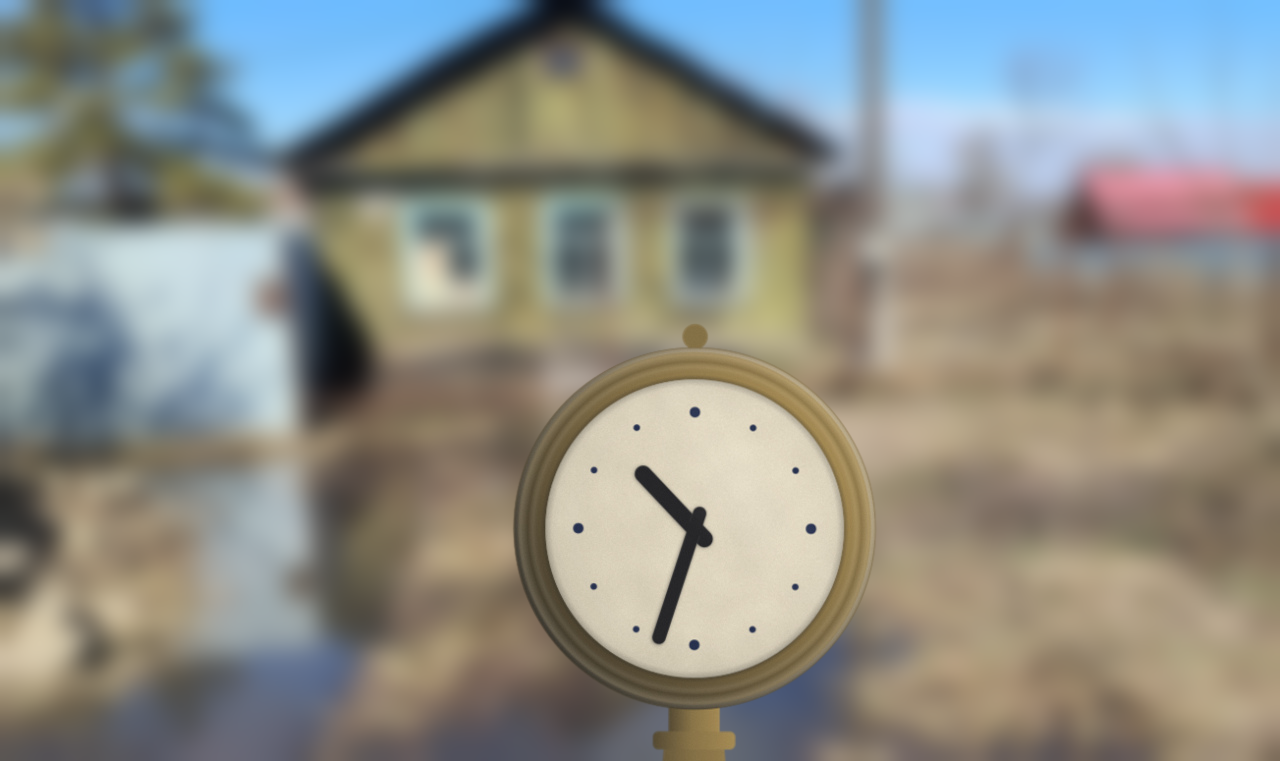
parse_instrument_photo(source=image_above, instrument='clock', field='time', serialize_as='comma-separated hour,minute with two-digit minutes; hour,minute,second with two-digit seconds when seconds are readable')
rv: 10,33
